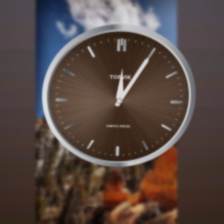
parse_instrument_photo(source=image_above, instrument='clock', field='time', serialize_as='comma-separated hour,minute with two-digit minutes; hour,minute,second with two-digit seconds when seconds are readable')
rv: 12,05
